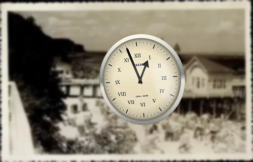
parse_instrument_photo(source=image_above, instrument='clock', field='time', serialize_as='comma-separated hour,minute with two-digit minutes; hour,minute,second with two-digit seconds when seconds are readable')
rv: 12,57
